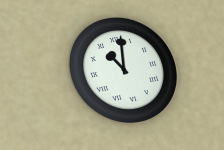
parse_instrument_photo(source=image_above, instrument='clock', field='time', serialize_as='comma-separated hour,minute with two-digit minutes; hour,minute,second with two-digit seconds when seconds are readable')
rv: 11,02
